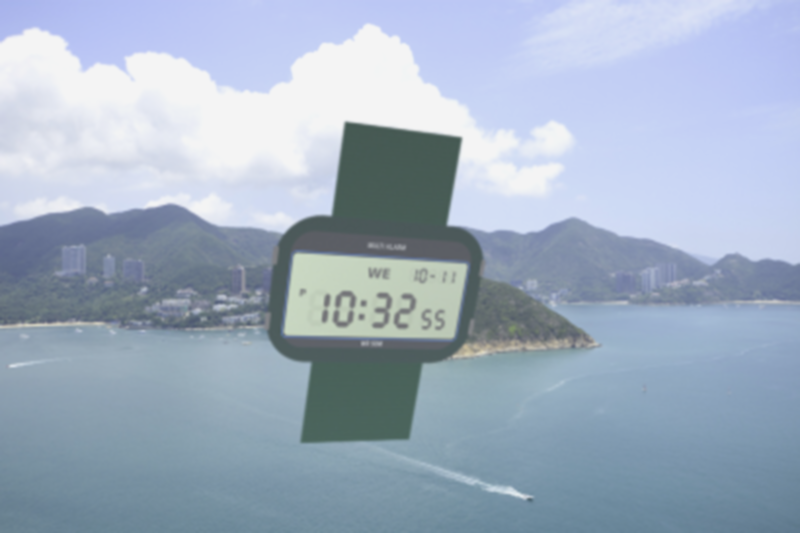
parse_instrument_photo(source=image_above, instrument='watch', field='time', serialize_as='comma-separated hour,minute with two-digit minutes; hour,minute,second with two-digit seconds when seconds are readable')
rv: 10,32,55
